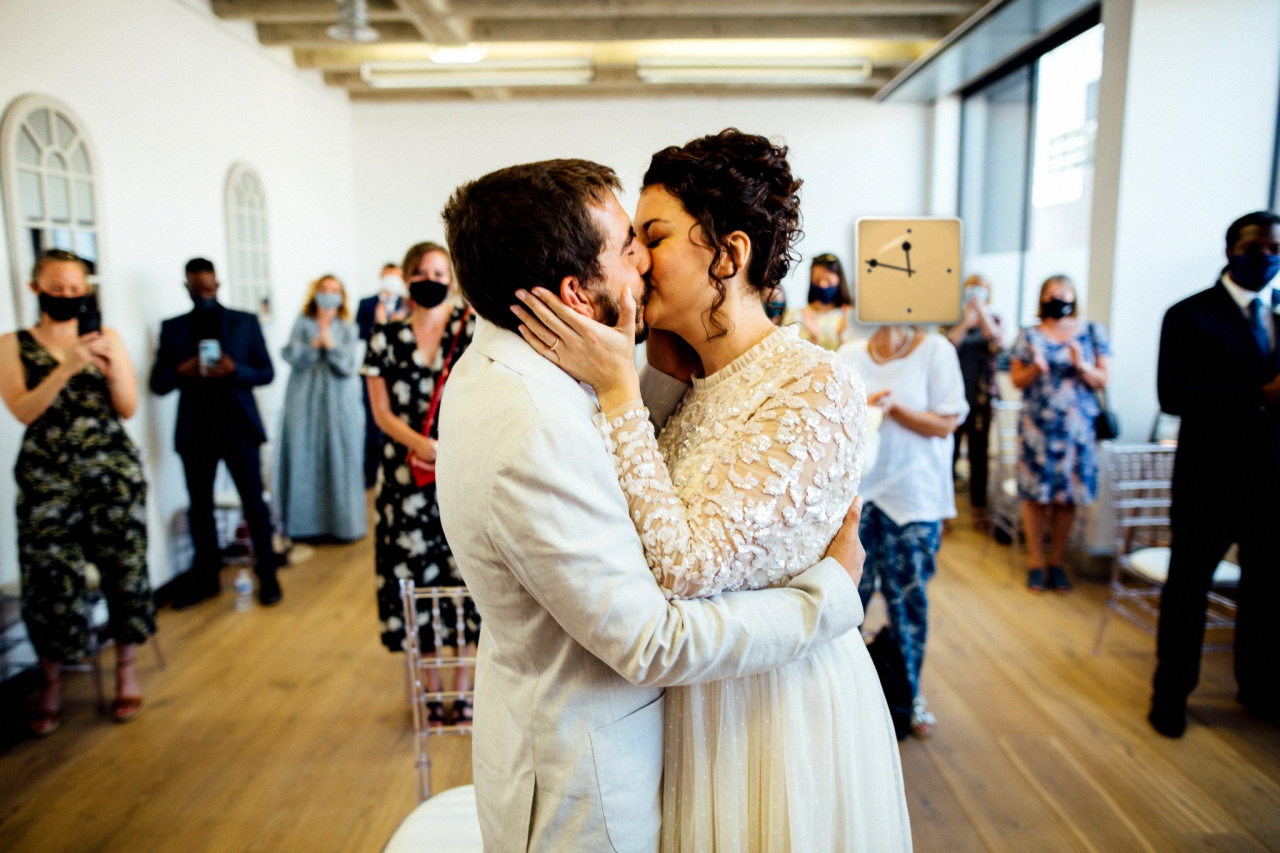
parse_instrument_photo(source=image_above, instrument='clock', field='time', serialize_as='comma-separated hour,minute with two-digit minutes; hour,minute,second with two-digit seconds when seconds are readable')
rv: 11,47
